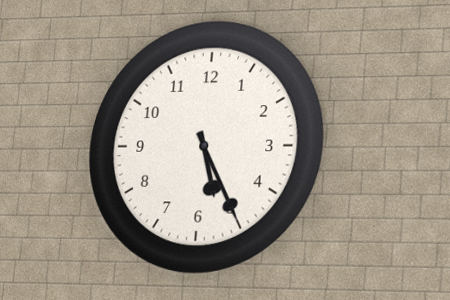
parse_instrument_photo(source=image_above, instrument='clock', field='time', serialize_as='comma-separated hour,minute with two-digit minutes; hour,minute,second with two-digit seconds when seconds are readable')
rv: 5,25
